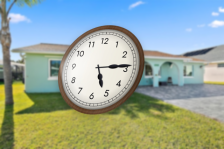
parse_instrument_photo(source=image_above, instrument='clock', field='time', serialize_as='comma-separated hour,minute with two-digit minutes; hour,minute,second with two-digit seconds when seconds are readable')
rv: 5,14
